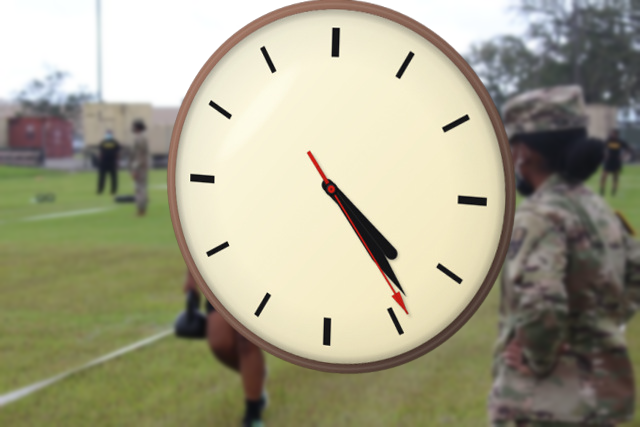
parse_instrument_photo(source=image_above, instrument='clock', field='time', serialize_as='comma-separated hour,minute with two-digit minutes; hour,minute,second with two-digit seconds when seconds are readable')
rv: 4,23,24
